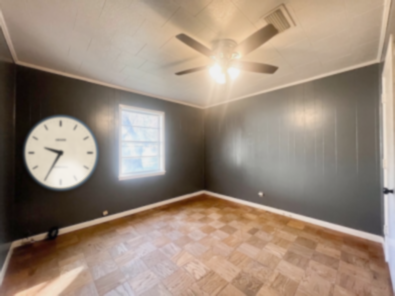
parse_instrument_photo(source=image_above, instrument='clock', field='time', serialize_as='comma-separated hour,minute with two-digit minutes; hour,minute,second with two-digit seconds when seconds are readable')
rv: 9,35
